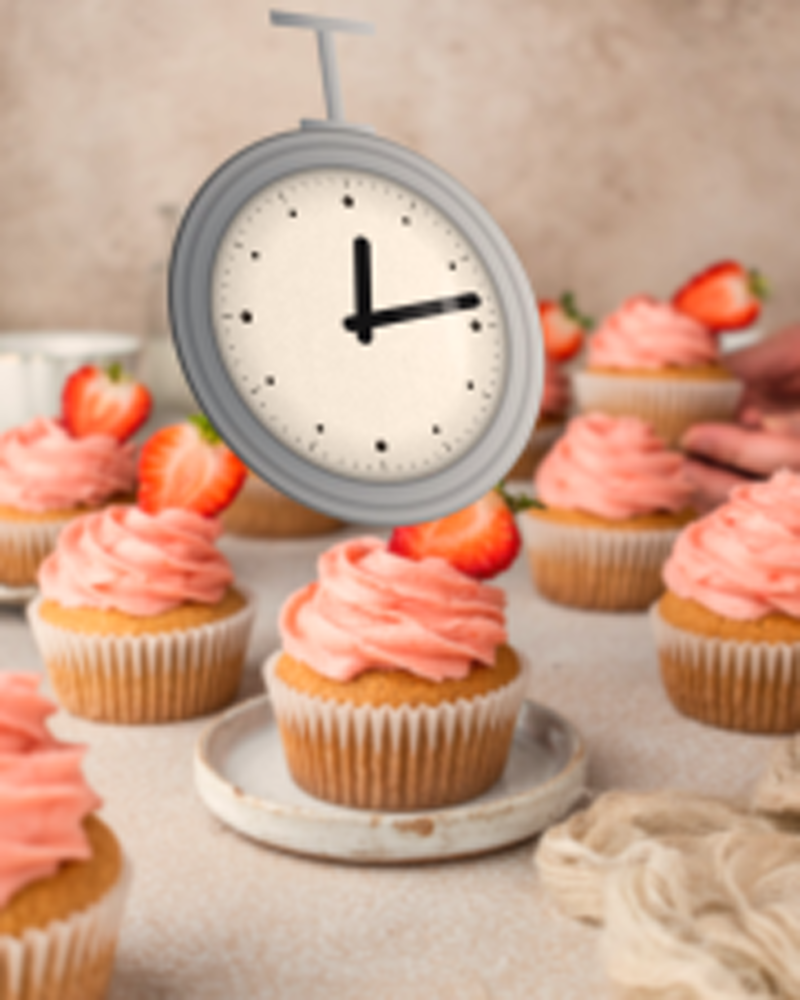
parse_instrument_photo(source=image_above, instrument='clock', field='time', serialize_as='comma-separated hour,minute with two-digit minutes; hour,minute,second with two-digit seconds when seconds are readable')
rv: 12,13
